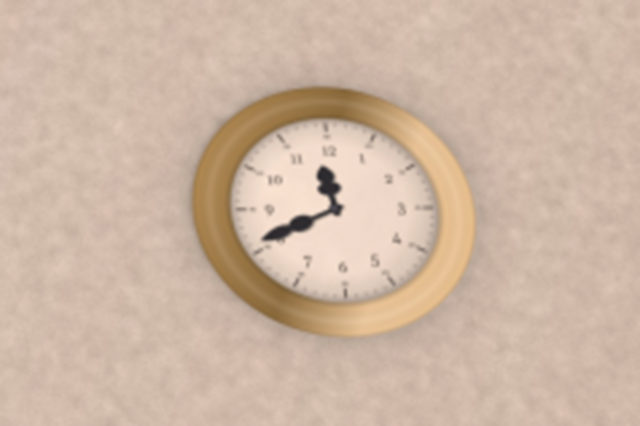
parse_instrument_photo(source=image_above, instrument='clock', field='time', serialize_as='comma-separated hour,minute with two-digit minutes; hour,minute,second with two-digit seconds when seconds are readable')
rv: 11,41
